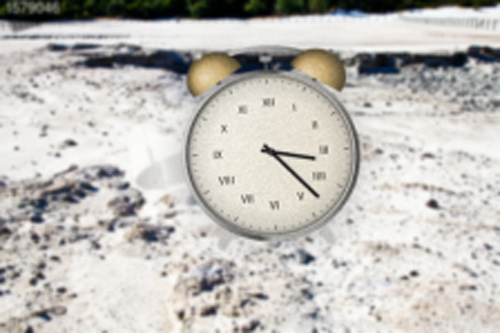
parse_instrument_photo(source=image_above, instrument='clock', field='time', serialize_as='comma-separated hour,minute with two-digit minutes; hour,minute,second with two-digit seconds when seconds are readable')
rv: 3,23
